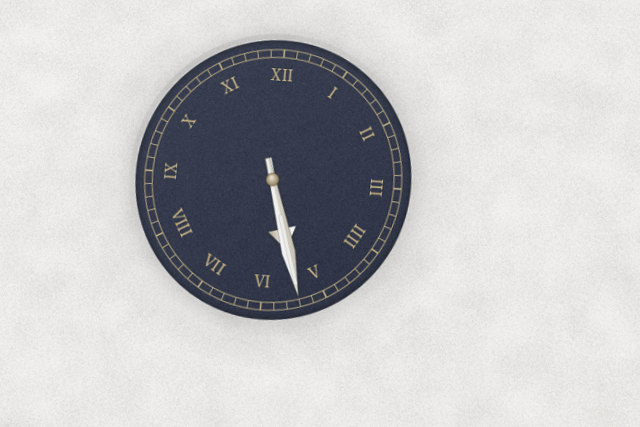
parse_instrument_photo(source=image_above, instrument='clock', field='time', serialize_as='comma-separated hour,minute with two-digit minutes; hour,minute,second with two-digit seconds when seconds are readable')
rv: 5,27
